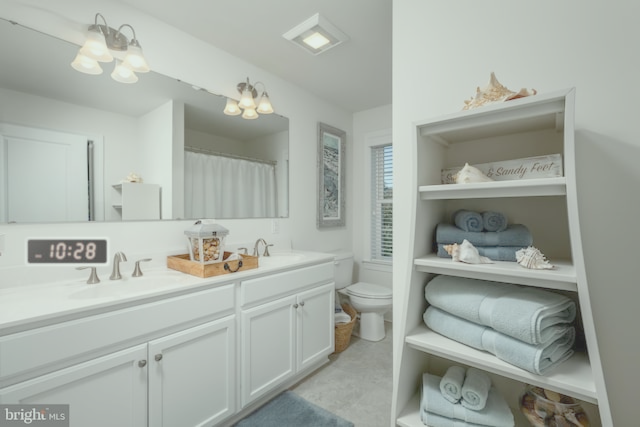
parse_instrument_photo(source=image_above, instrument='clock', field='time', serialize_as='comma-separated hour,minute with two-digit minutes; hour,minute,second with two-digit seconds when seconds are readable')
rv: 10,28
